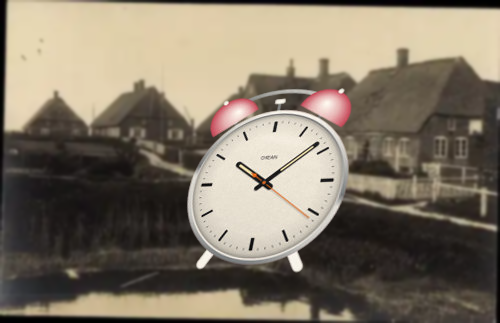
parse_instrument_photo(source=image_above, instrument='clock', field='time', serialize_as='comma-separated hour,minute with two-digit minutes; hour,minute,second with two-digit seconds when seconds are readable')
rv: 10,08,21
